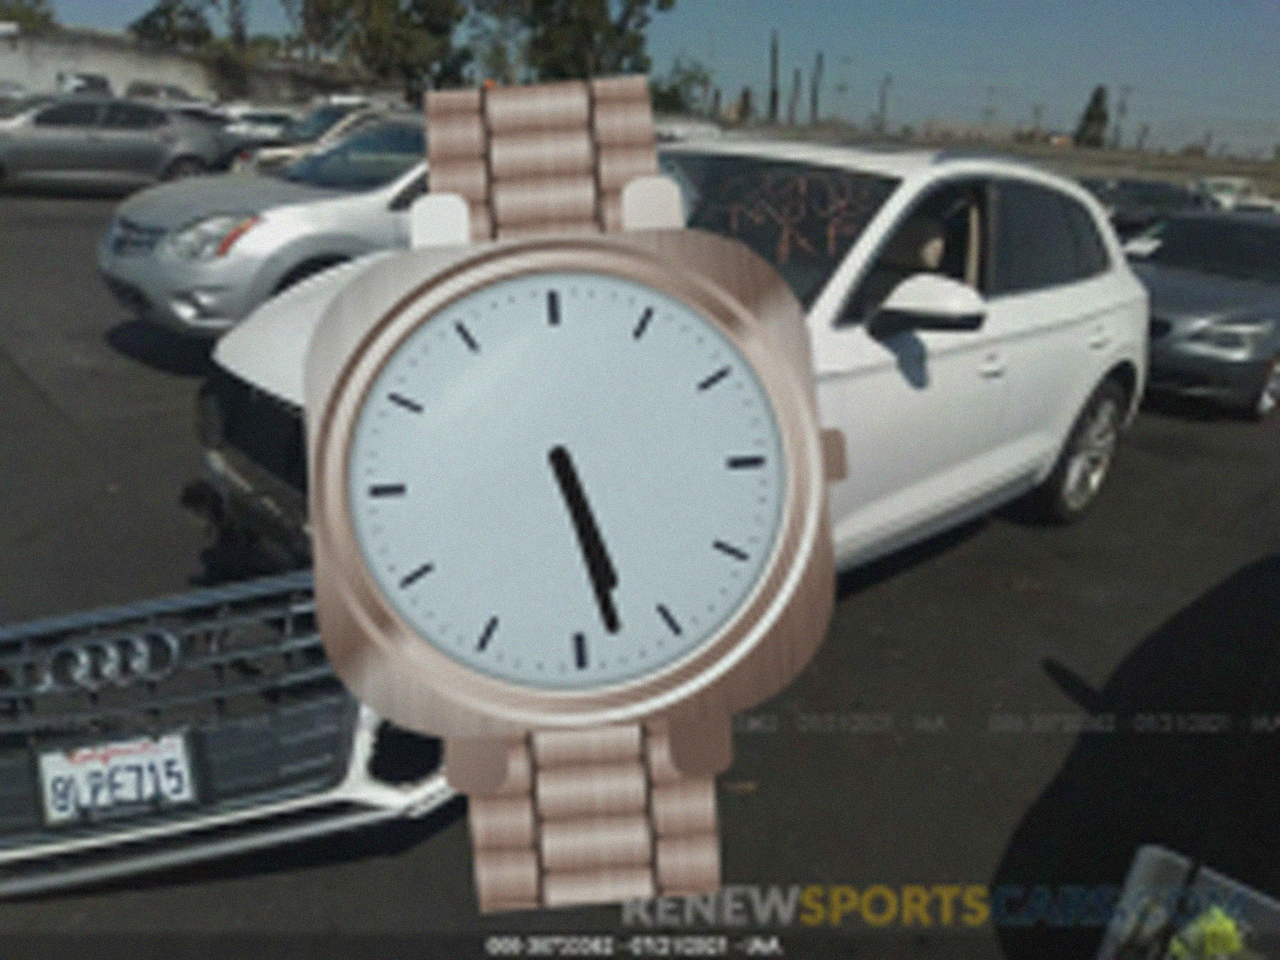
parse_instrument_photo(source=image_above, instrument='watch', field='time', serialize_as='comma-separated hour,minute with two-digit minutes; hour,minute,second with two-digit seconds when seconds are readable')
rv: 5,28
